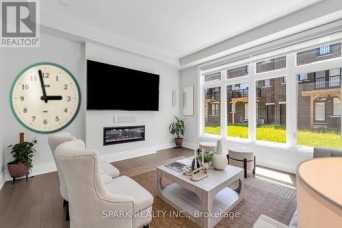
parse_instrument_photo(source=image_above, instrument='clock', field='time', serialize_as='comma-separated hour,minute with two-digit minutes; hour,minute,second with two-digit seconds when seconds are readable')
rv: 2,58
